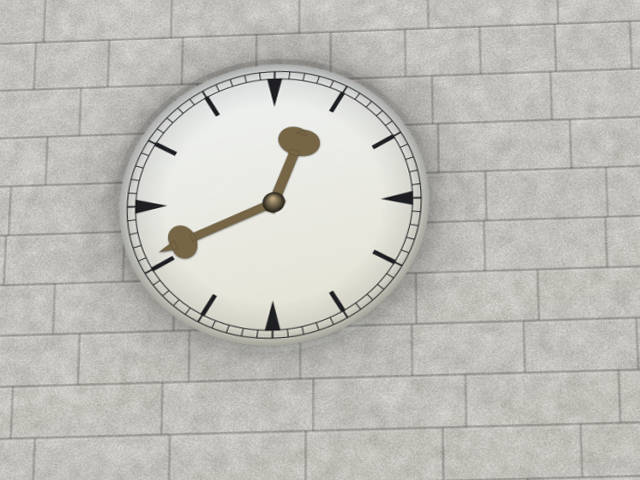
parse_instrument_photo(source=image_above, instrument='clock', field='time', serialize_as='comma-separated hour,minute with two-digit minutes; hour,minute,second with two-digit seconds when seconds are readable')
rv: 12,41
